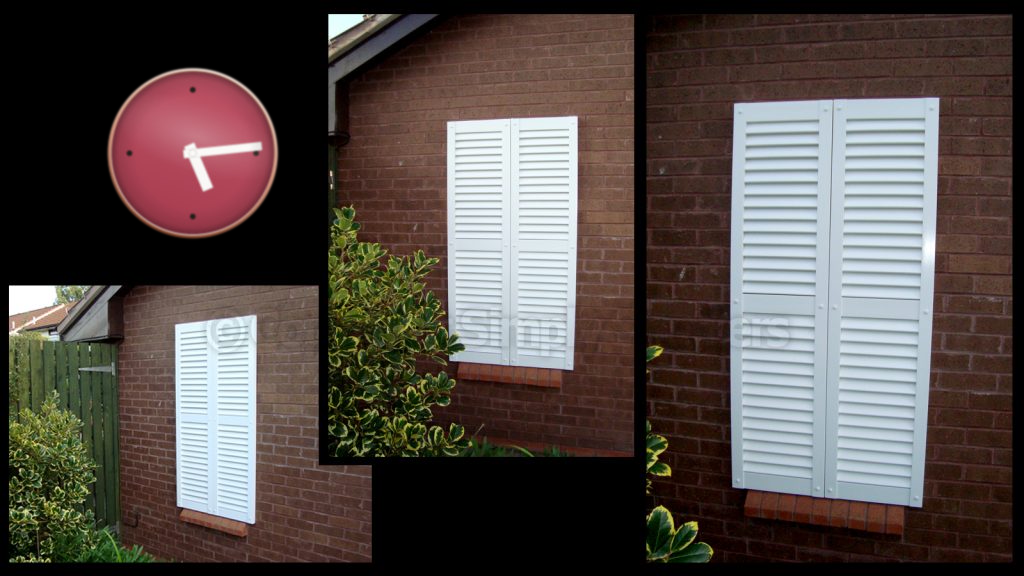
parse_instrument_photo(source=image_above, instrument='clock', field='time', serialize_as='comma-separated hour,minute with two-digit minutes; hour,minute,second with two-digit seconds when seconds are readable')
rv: 5,14
